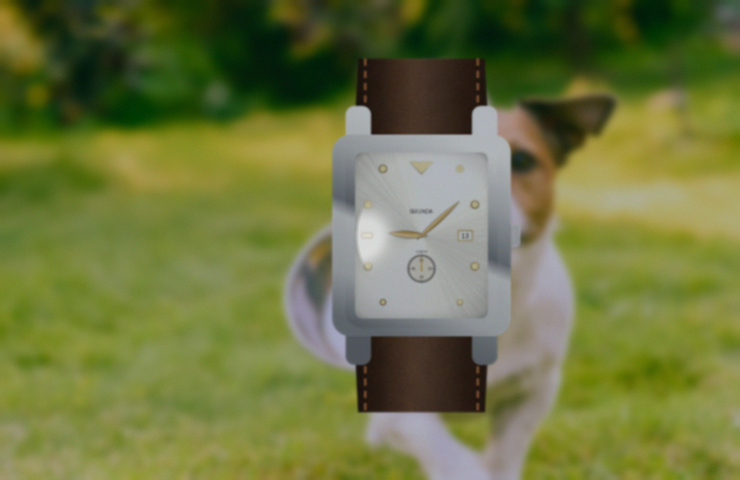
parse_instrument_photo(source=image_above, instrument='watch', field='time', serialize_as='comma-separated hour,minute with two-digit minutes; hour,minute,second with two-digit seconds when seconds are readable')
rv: 9,08
